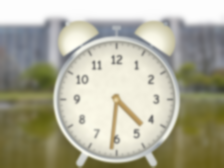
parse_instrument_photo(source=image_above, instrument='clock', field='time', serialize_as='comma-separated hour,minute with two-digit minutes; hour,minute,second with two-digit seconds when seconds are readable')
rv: 4,31
